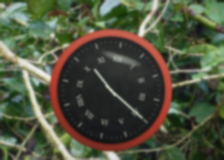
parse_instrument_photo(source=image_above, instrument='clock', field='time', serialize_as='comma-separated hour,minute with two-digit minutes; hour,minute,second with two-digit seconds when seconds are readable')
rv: 10,20
